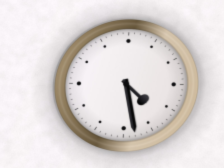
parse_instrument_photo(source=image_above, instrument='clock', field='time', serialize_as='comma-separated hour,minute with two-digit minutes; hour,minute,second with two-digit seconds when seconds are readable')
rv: 4,28
